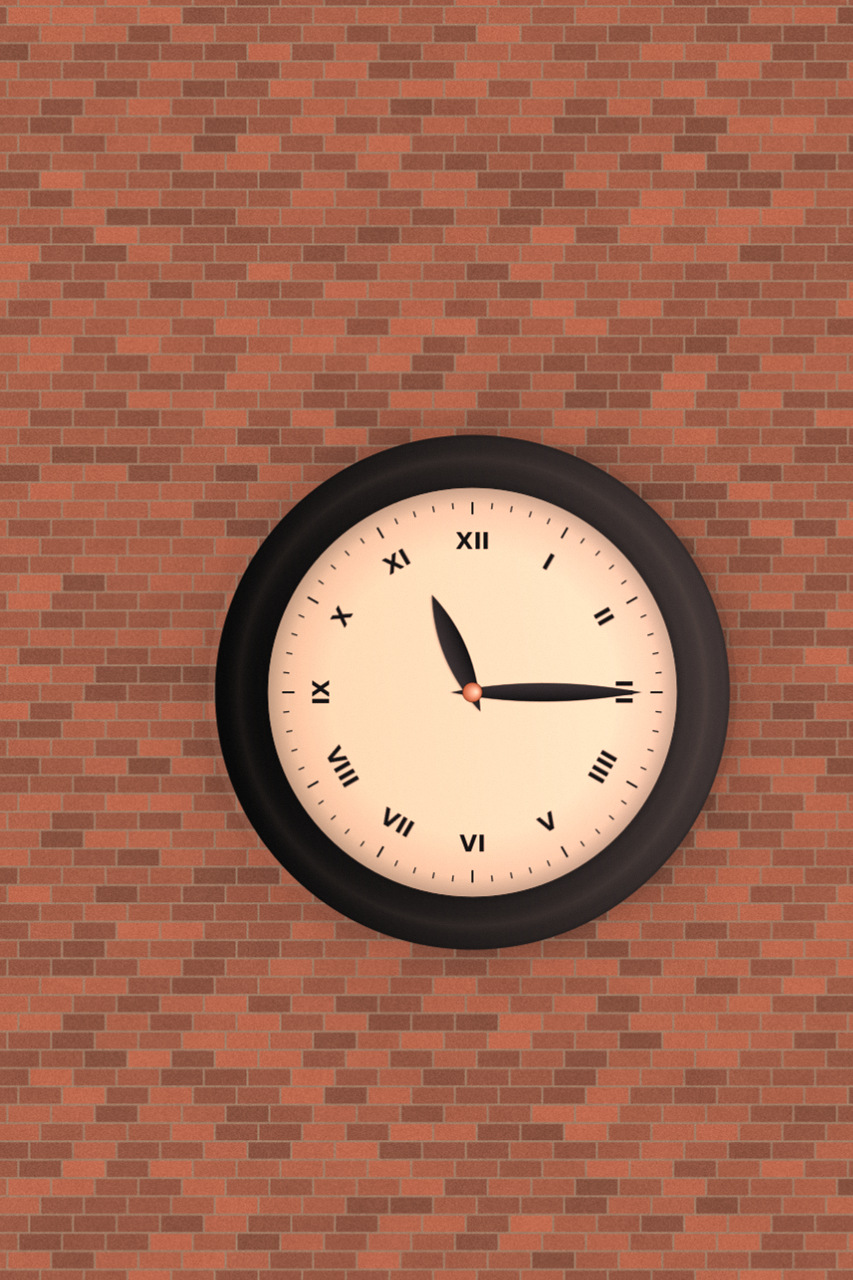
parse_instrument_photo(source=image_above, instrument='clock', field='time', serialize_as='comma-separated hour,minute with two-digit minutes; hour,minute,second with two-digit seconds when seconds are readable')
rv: 11,15
